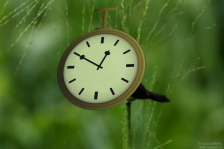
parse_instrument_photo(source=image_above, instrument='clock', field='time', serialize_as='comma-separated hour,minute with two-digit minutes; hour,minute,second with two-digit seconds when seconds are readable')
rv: 12,50
